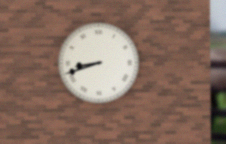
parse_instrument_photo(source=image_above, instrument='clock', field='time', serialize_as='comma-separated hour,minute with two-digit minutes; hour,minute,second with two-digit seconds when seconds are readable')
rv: 8,42
